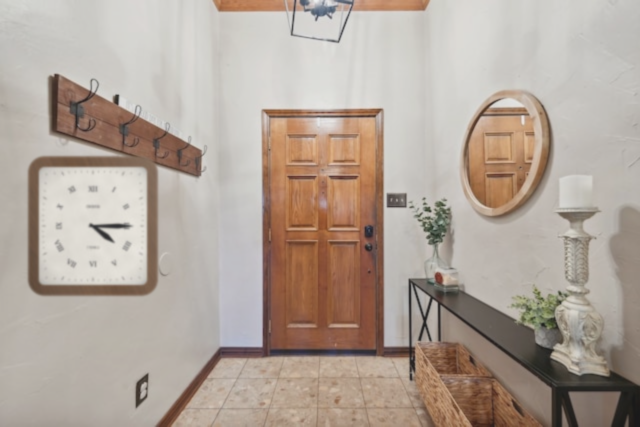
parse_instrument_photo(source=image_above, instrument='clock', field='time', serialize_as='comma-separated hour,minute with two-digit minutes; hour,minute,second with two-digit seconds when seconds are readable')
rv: 4,15
